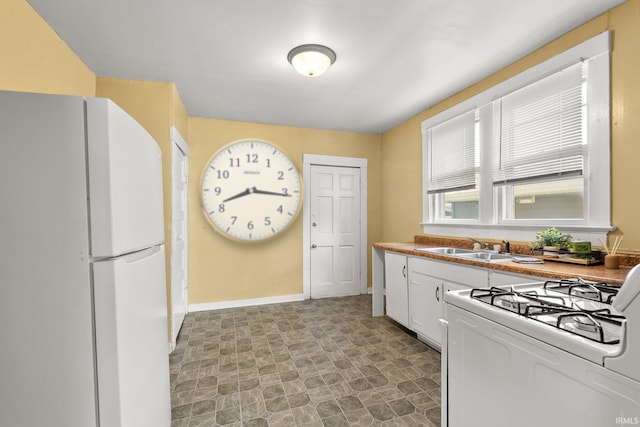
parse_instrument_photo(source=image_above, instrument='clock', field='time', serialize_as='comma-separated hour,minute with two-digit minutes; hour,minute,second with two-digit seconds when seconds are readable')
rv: 8,16
